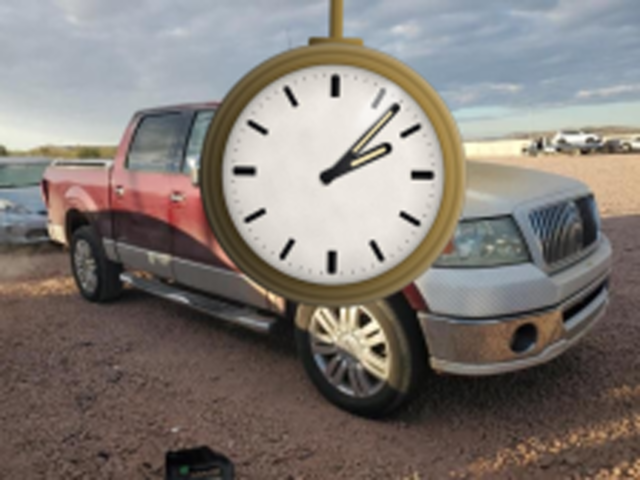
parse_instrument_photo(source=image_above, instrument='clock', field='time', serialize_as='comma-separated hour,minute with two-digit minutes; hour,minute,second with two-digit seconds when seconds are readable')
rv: 2,07
